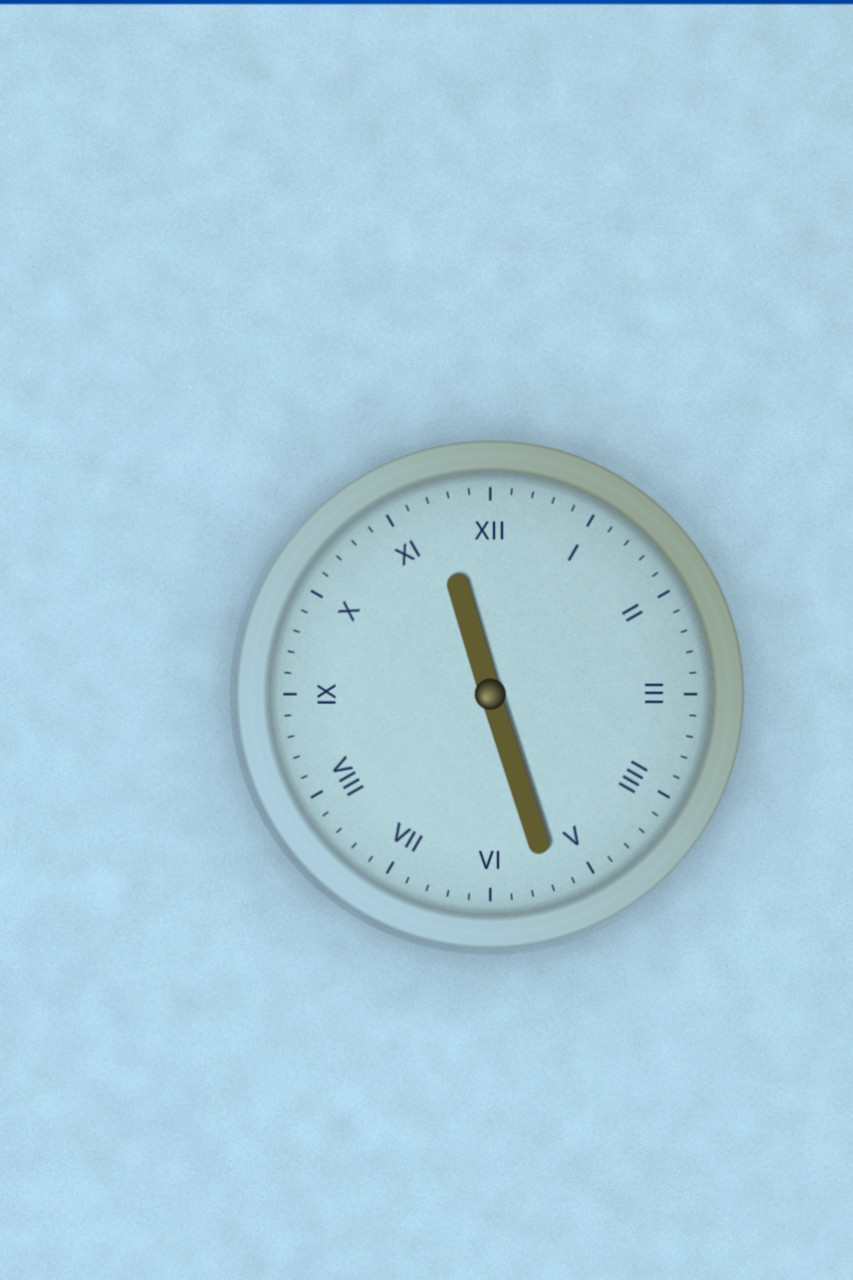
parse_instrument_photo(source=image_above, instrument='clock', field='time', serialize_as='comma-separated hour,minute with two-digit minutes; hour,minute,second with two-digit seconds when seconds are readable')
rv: 11,27
